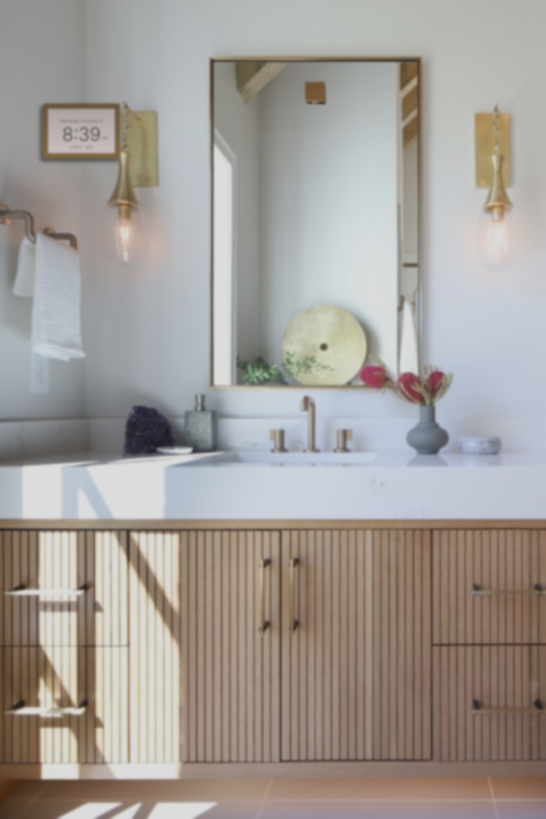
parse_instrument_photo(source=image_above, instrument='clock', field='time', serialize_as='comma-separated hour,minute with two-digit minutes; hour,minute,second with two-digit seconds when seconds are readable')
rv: 8,39
